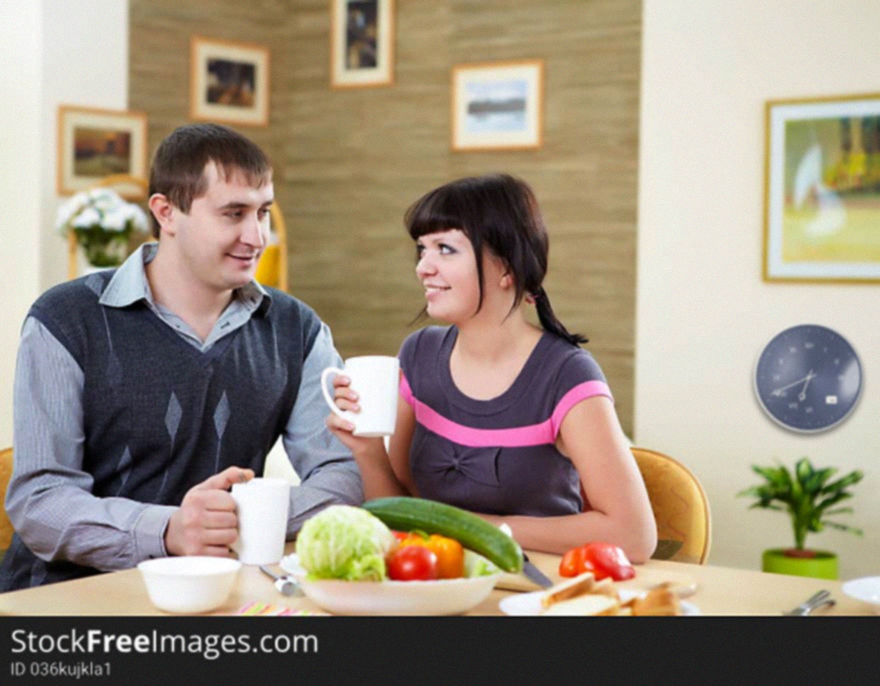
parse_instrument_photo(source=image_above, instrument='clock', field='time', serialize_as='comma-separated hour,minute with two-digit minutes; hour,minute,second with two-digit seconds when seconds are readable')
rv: 6,41
